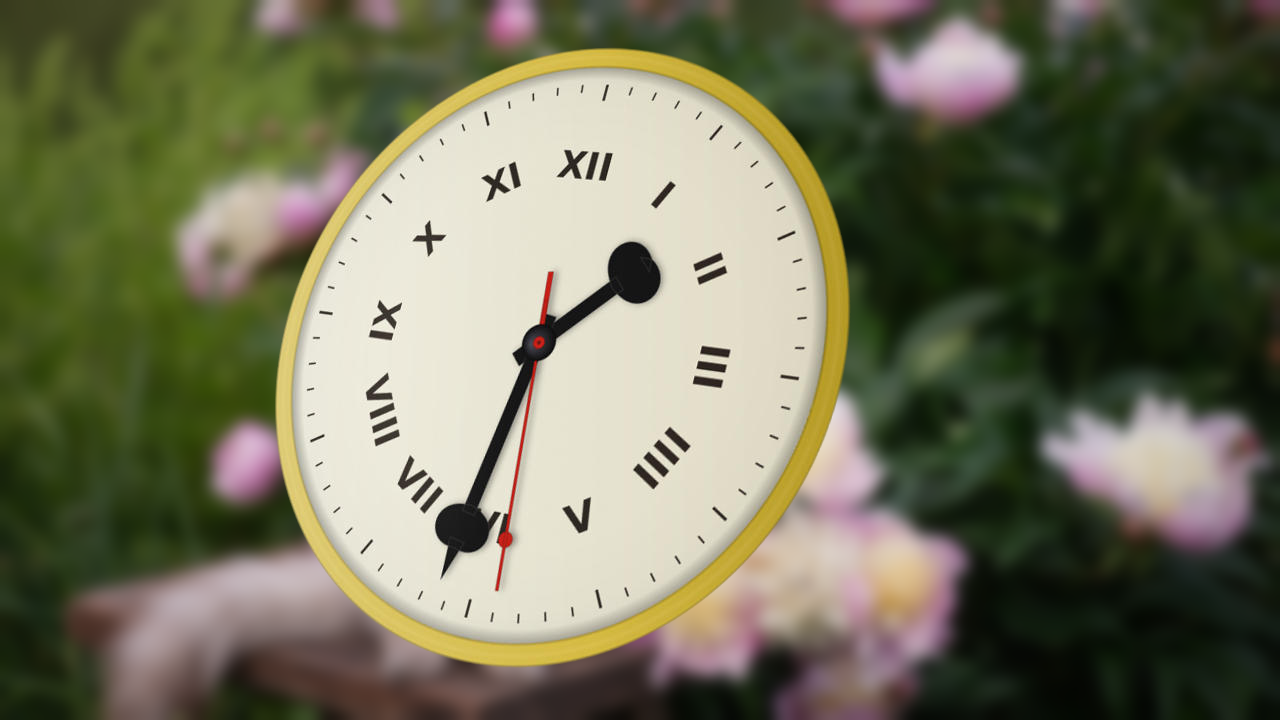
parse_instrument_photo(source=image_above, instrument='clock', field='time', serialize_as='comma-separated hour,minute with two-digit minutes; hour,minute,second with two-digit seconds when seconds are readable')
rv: 1,31,29
